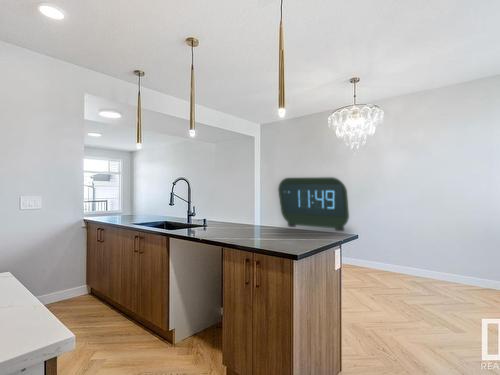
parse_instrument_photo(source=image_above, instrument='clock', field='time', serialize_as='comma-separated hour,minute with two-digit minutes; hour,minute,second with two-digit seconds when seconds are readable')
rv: 11,49
